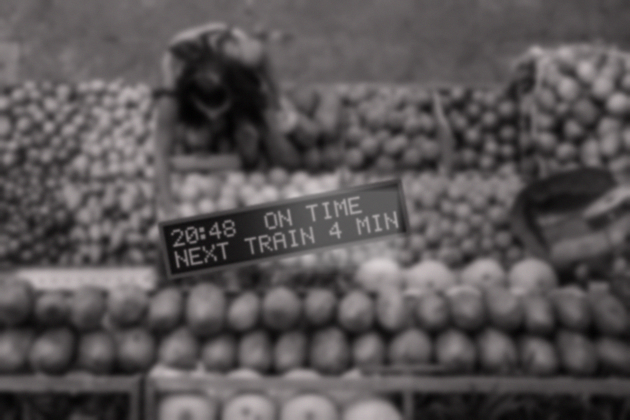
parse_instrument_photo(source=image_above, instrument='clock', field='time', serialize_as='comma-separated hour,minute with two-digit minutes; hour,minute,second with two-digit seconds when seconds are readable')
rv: 20,48
